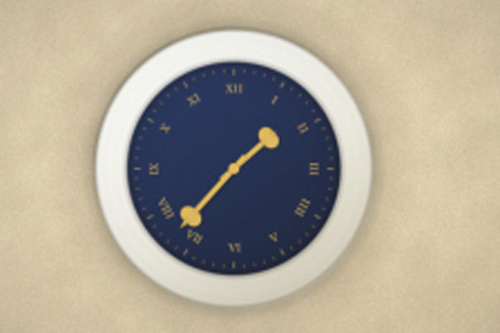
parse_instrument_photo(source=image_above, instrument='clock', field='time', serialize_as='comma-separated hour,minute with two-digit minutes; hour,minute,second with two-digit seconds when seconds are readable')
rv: 1,37
